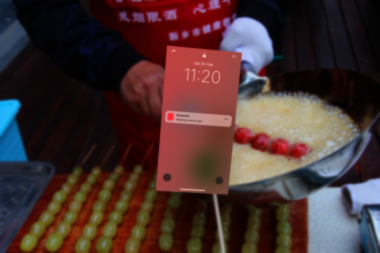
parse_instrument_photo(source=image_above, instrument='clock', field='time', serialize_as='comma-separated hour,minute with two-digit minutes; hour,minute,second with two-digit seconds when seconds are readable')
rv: 11,20
